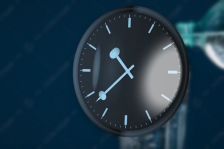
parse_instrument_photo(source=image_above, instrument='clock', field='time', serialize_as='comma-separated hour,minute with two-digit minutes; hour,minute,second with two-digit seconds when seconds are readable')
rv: 10,38
